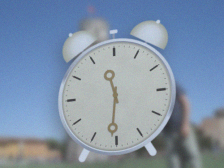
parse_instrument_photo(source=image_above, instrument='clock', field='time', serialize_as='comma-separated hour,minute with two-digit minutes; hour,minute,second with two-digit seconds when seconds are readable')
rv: 11,31
